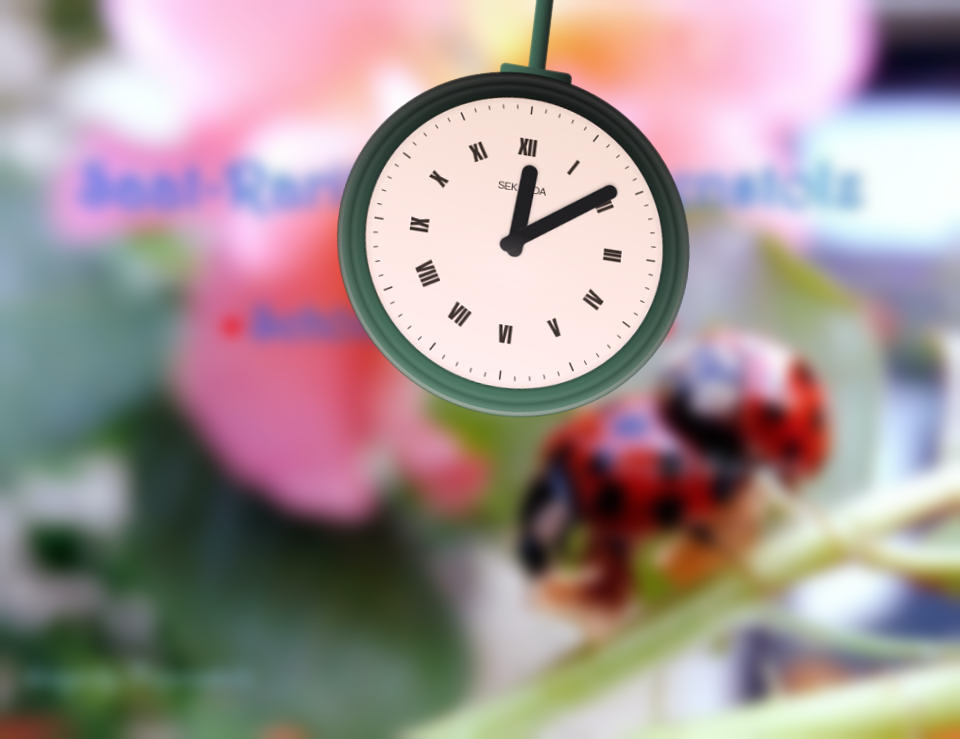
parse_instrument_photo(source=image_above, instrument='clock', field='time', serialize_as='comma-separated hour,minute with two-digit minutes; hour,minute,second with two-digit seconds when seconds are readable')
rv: 12,09
